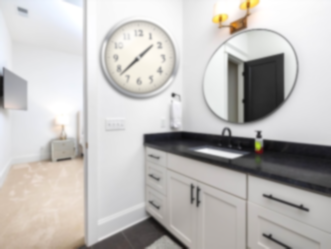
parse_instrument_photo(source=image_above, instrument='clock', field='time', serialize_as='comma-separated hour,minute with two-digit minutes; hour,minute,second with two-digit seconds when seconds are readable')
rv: 1,38
